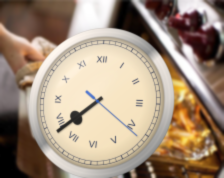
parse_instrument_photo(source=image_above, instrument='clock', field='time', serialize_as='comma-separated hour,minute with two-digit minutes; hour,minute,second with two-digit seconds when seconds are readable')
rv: 7,38,21
